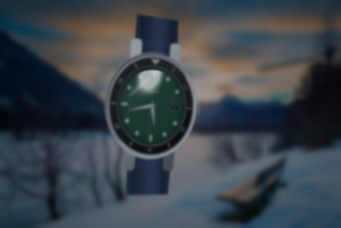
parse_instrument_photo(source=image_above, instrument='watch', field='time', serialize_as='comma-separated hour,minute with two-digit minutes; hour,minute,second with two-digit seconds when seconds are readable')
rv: 5,43
